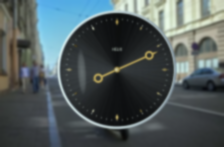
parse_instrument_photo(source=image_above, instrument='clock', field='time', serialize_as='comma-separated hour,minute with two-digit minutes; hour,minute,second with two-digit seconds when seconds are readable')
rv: 8,11
